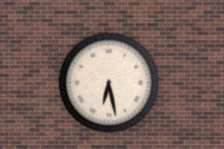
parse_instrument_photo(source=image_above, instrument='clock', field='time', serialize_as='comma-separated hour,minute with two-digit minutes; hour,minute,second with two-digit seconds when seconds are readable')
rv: 6,28
